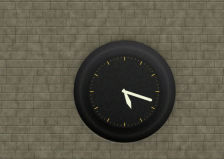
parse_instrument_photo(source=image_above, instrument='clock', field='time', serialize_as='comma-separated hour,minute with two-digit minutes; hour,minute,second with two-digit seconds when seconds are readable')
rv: 5,18
